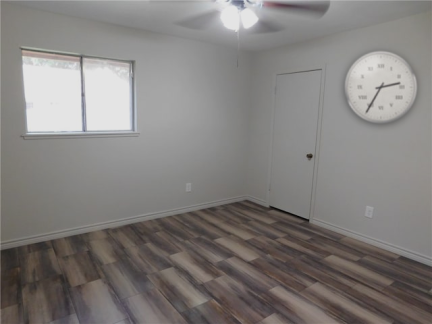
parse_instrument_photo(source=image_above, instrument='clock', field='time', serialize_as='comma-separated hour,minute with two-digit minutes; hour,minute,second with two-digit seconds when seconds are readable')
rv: 2,35
